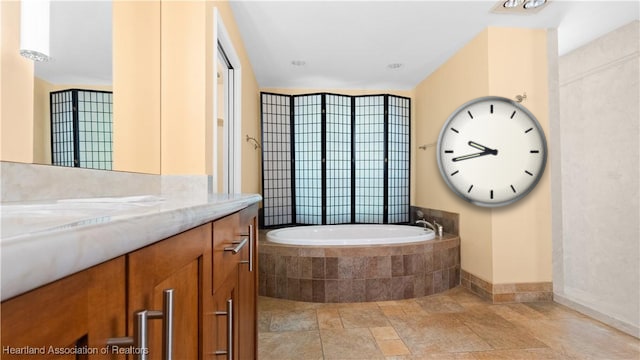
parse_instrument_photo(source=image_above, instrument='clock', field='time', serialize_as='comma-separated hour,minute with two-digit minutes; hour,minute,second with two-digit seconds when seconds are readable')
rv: 9,43
